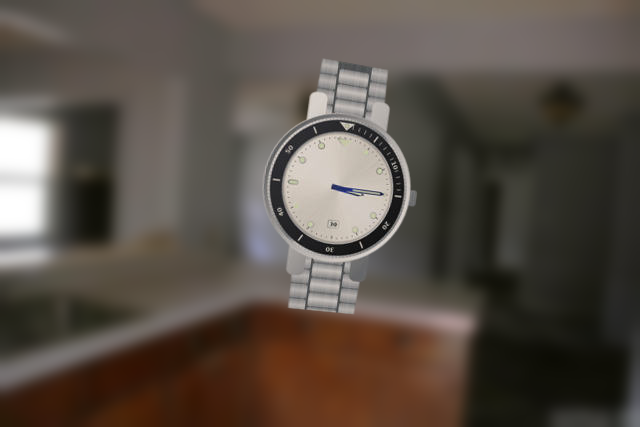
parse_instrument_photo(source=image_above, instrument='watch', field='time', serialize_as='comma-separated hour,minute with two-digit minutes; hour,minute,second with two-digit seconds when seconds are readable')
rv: 3,15
